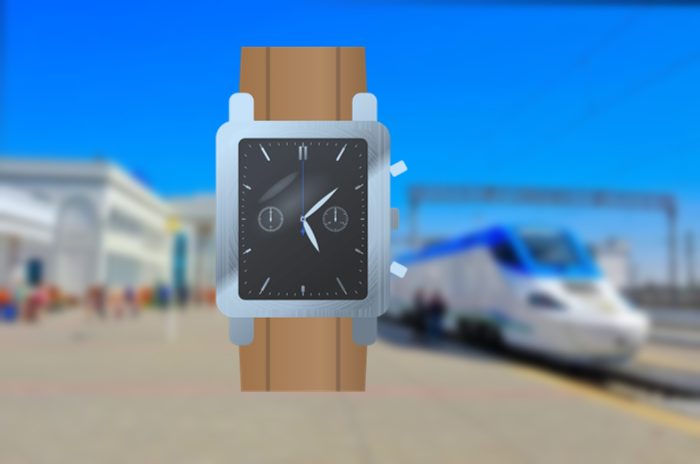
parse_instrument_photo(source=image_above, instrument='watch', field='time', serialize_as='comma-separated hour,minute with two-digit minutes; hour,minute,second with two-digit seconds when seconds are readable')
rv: 5,08
